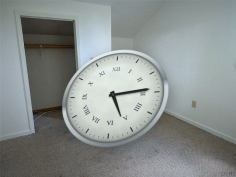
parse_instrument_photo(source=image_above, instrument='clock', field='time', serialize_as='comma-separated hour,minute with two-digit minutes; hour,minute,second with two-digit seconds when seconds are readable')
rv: 5,14
